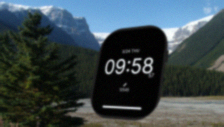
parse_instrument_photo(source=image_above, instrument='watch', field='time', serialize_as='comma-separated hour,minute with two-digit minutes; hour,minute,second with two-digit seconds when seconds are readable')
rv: 9,58
